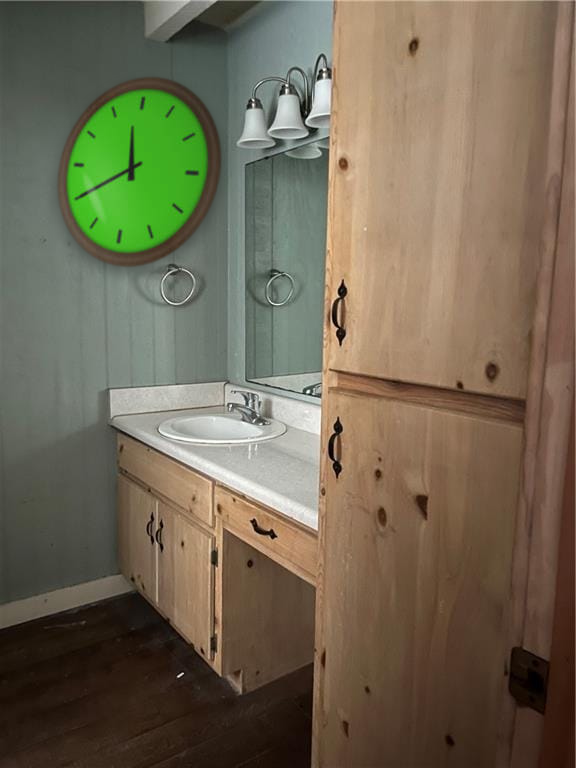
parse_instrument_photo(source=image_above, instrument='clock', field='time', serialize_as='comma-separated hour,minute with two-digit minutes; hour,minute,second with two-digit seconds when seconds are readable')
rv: 11,40
